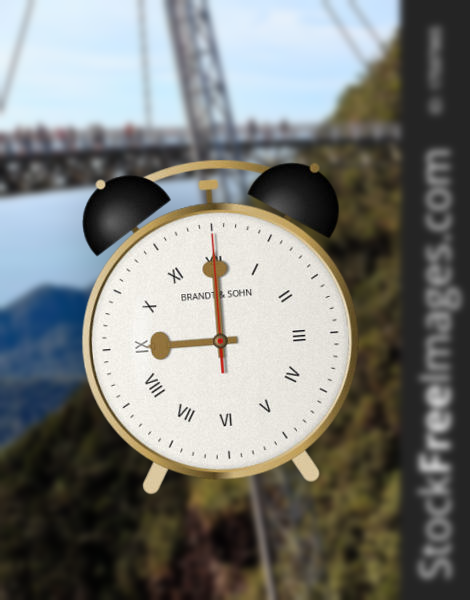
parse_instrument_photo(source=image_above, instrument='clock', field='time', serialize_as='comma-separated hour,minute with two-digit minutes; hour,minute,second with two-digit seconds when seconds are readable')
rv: 9,00,00
